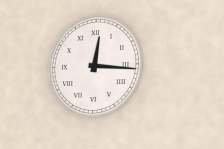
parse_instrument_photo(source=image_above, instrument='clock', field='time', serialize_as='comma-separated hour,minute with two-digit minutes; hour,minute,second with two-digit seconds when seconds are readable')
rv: 12,16
